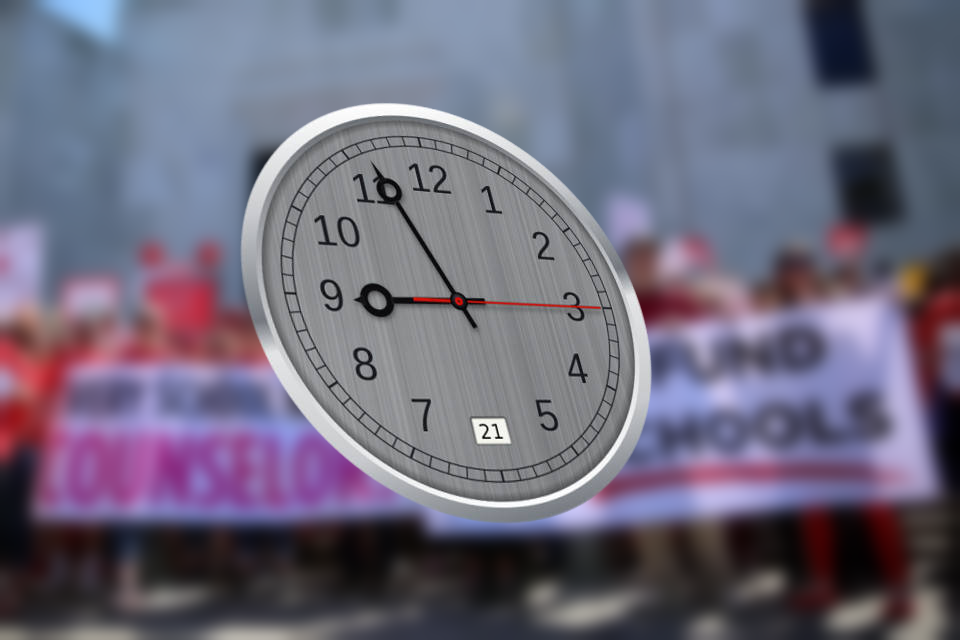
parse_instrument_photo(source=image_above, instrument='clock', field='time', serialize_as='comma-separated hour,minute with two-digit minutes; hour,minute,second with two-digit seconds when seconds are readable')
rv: 8,56,15
